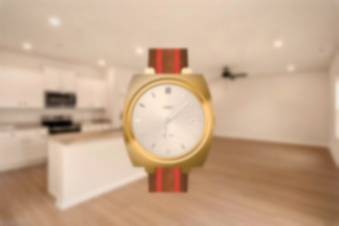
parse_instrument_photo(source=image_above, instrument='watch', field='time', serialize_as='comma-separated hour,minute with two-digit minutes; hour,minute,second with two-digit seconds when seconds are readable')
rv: 6,08
